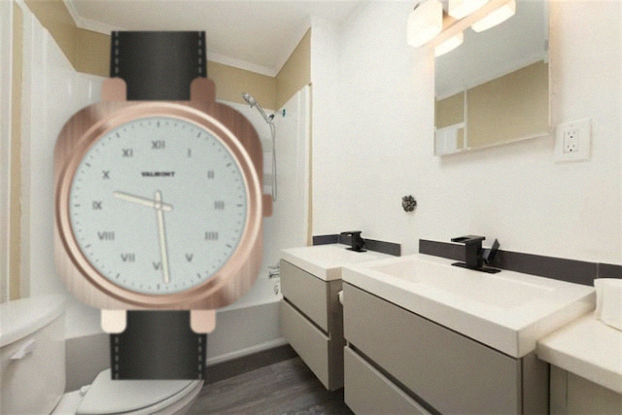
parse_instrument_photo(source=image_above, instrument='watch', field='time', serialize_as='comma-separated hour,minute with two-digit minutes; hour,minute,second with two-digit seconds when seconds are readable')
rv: 9,29
